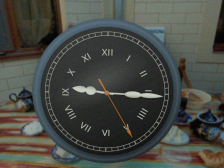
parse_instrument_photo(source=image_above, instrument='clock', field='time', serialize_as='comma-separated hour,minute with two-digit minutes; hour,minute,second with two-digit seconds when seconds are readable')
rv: 9,15,25
